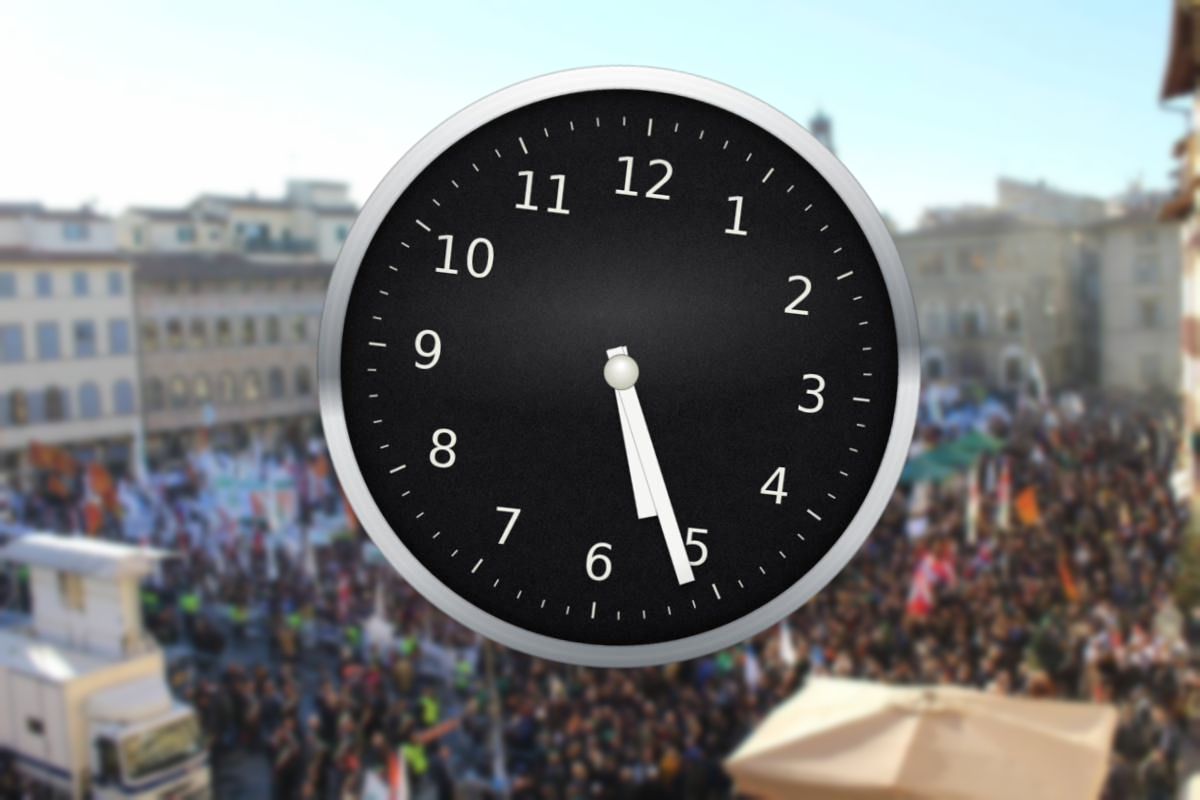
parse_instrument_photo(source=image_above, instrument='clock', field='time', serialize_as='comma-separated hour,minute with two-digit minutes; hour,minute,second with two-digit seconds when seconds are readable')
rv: 5,26
